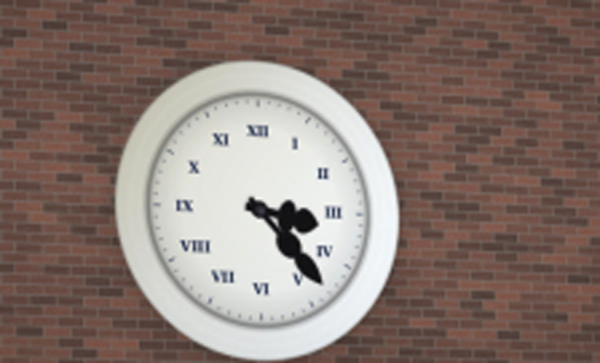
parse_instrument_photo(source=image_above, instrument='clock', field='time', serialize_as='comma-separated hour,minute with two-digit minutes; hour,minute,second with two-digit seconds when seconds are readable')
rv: 3,23
